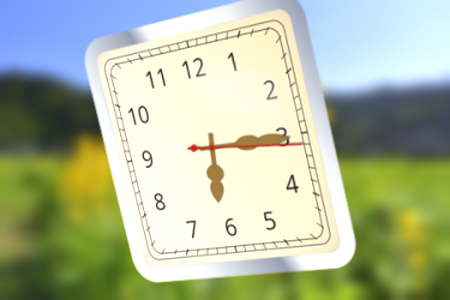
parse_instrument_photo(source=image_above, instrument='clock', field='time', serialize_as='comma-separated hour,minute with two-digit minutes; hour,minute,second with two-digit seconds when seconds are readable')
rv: 6,15,16
